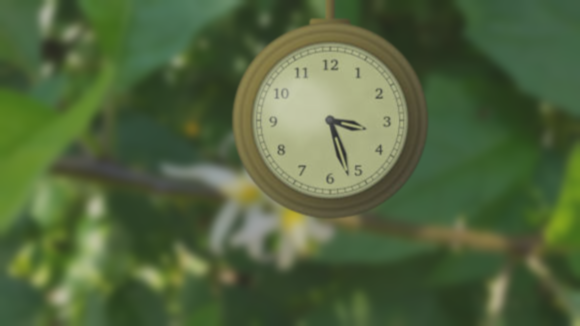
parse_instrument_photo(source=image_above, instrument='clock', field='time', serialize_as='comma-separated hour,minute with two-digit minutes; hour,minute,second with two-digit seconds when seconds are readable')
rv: 3,27
